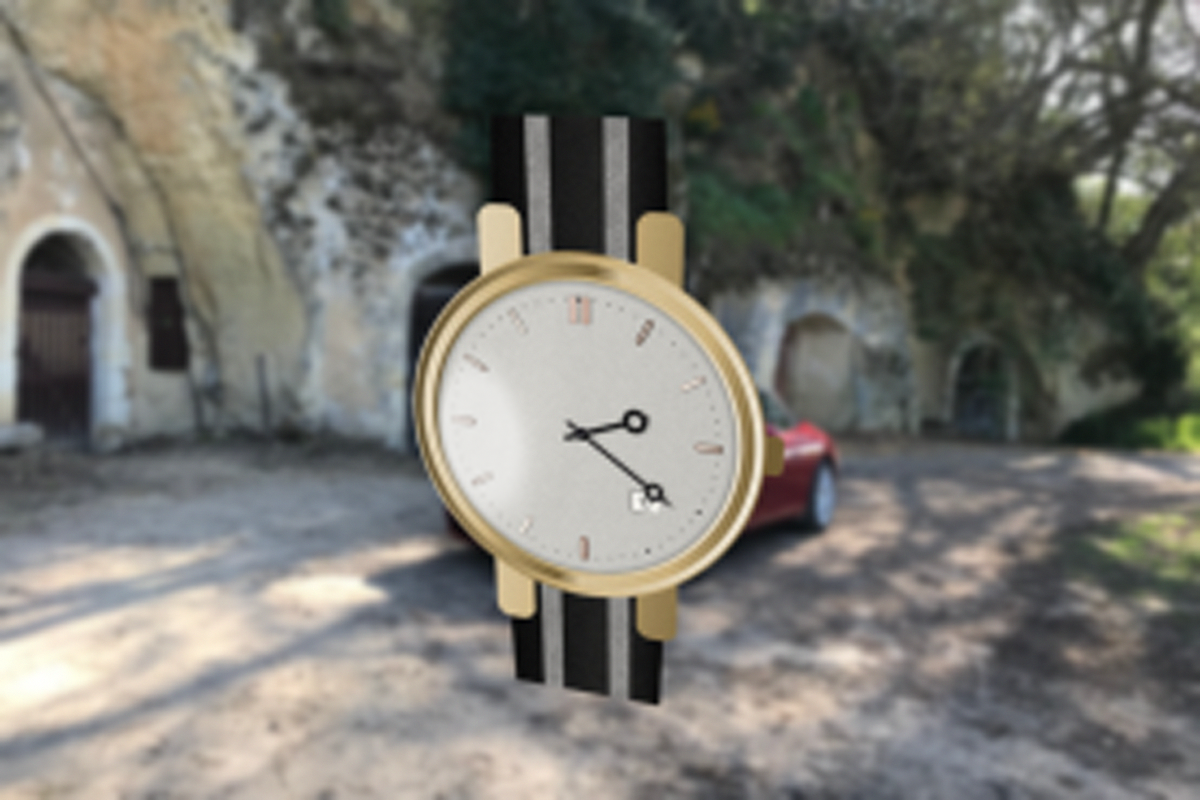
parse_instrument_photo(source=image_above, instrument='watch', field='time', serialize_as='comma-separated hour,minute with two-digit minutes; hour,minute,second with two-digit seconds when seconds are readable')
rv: 2,21
